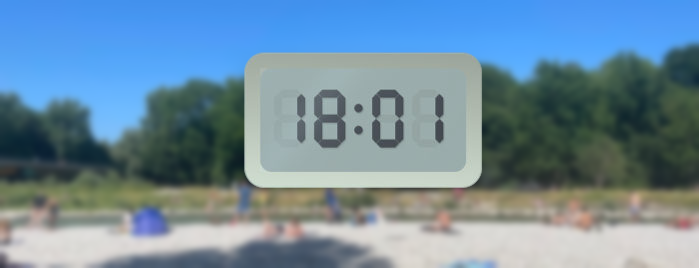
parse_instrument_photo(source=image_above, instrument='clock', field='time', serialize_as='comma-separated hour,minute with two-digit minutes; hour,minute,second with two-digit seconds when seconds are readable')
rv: 18,01
